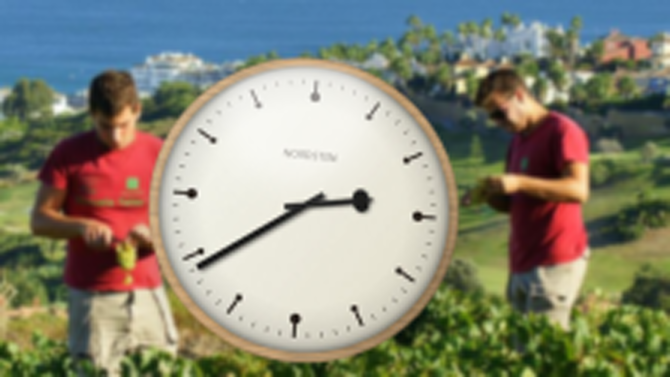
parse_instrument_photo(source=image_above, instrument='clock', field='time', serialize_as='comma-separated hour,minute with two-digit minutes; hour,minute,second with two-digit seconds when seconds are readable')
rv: 2,39
